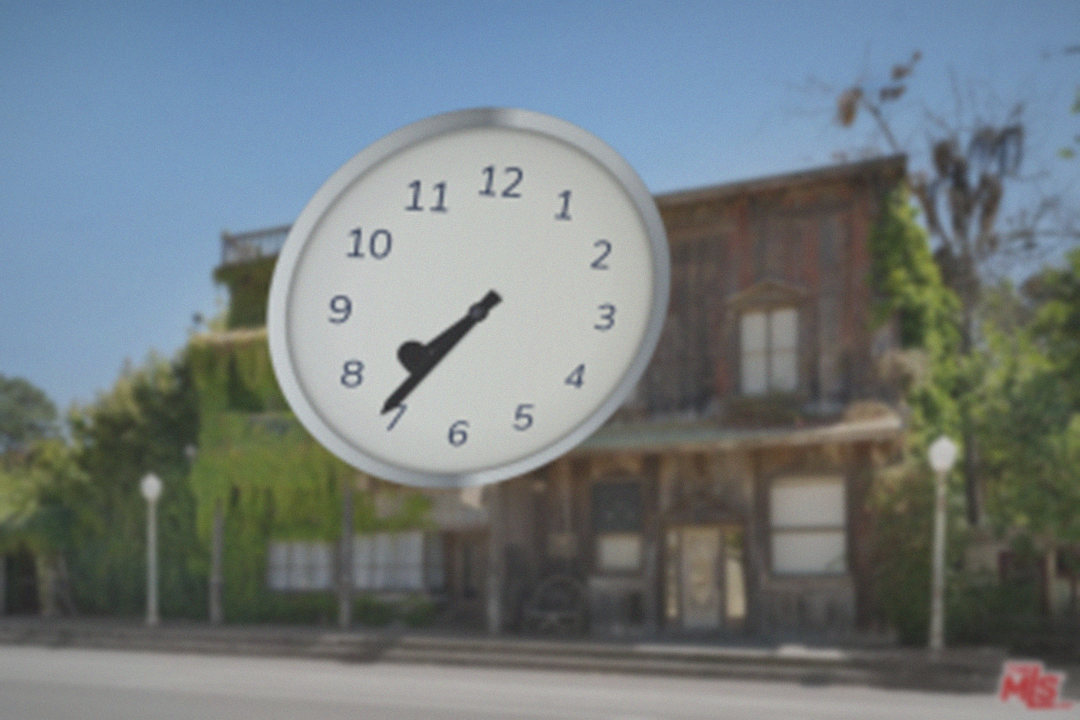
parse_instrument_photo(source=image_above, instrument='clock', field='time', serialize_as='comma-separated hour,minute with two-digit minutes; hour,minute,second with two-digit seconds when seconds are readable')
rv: 7,36
